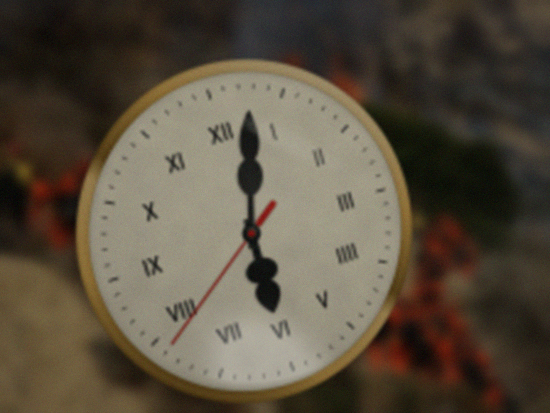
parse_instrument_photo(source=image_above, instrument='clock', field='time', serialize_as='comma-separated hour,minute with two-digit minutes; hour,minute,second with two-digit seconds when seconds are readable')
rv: 6,02,39
